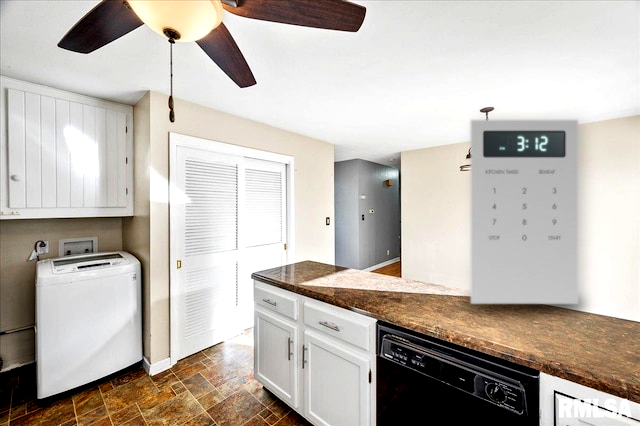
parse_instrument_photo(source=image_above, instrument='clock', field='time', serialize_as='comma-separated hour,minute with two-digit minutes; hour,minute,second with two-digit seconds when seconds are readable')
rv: 3,12
